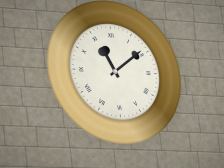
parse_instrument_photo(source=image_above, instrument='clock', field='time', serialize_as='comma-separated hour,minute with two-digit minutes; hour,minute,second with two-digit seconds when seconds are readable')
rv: 11,09
